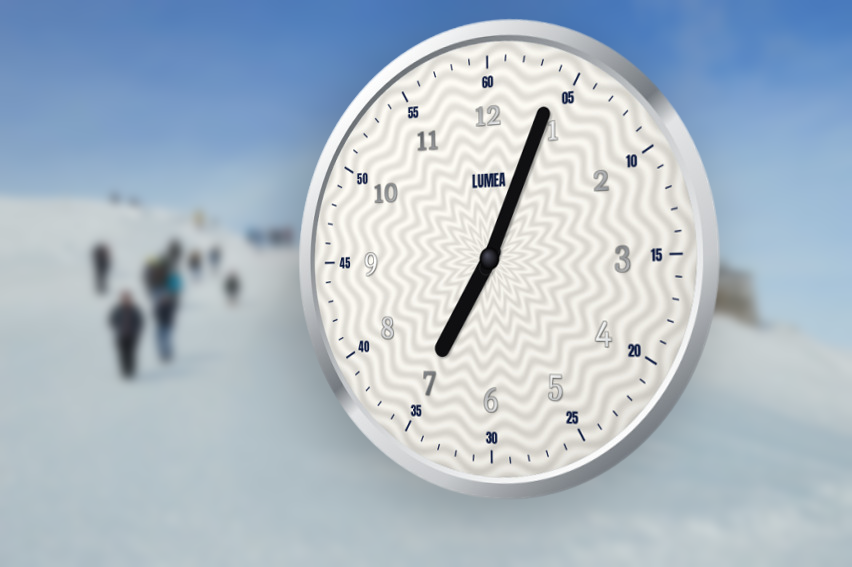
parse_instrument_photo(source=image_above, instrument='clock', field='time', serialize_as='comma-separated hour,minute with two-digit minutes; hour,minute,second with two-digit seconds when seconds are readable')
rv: 7,04
